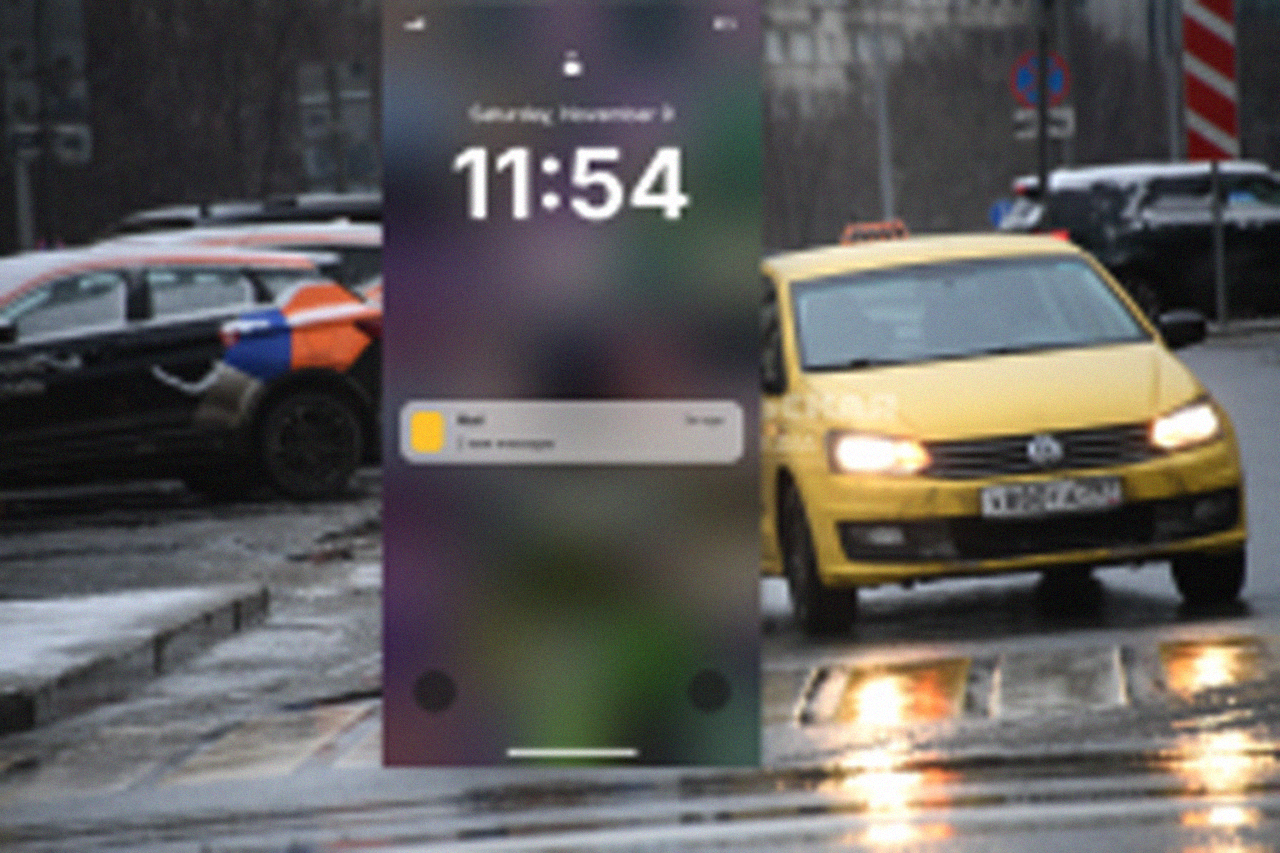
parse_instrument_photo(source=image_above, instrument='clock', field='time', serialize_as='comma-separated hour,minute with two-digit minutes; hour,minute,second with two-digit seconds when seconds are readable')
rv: 11,54
